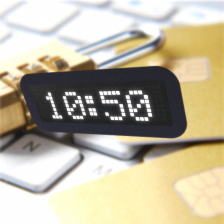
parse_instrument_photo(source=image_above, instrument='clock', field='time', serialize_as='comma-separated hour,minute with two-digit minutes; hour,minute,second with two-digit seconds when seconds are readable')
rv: 10,50
